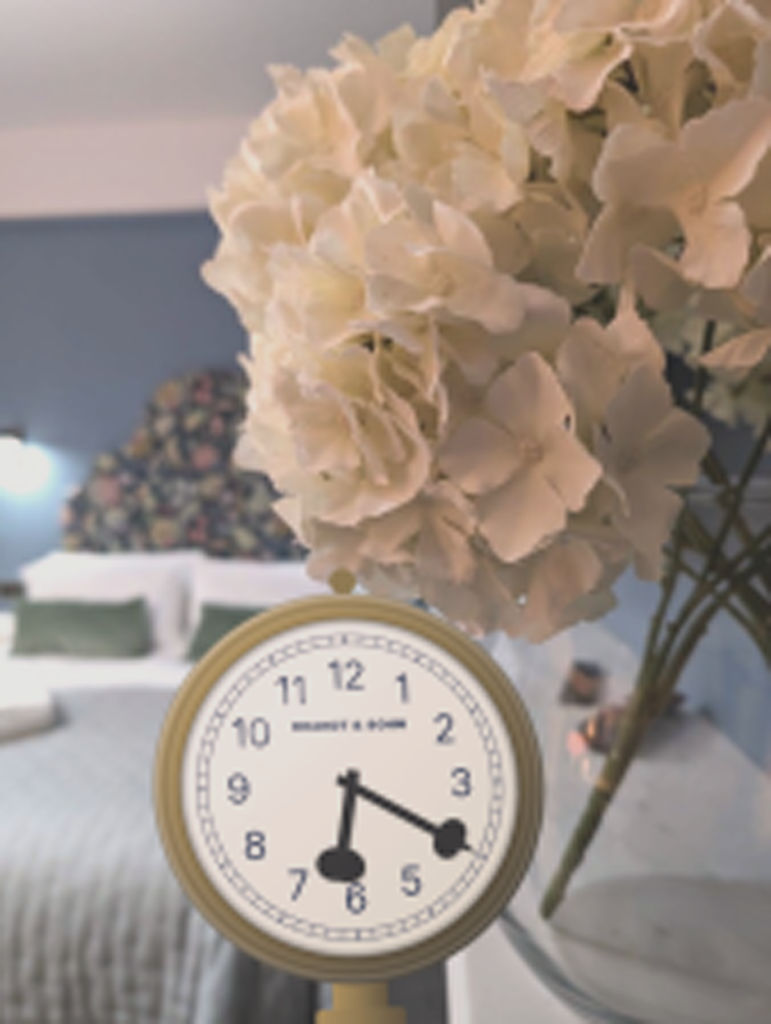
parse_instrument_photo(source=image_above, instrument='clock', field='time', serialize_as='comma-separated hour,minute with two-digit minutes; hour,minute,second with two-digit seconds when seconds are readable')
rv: 6,20
